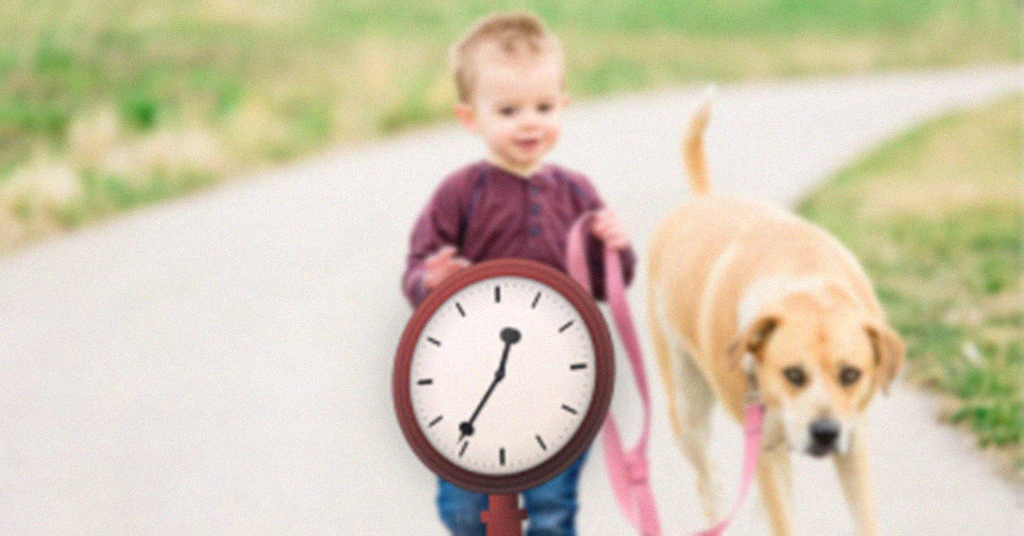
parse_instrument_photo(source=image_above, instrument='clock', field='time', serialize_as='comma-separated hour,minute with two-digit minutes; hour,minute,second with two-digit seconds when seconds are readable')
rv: 12,36
